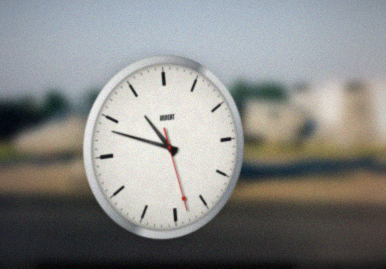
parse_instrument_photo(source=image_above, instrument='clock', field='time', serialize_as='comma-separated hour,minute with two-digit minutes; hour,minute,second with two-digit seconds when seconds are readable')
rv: 10,48,28
